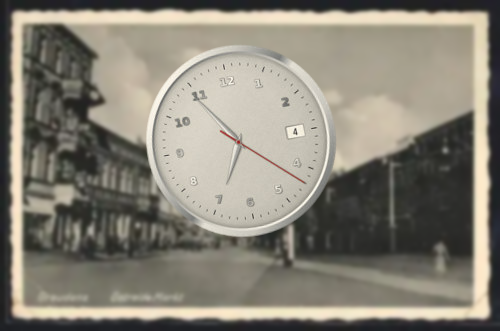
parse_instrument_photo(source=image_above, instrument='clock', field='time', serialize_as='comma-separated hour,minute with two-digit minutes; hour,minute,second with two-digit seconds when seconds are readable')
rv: 6,54,22
